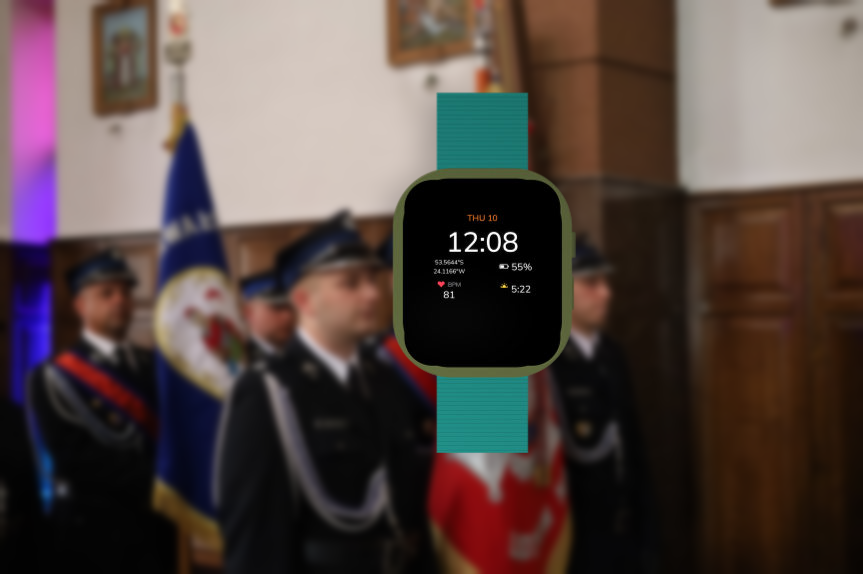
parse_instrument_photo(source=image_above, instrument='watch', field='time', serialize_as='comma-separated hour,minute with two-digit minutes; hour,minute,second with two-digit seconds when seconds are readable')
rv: 12,08
